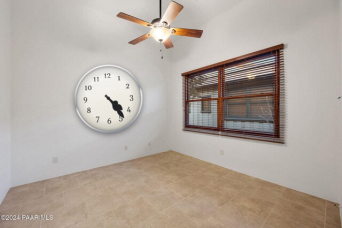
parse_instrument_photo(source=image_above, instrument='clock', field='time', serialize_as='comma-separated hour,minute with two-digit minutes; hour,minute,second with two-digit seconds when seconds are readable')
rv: 4,24
